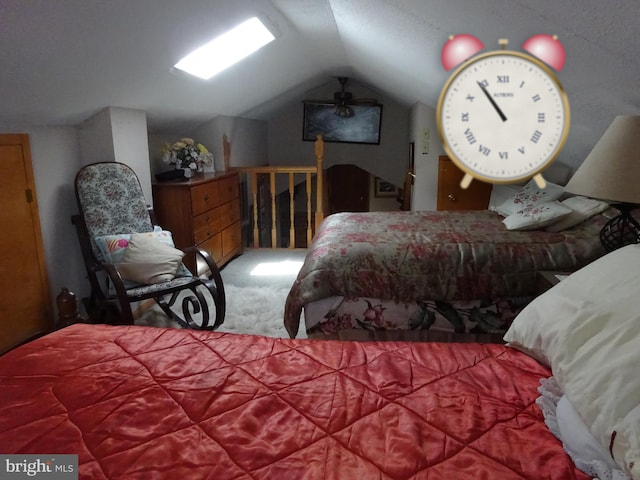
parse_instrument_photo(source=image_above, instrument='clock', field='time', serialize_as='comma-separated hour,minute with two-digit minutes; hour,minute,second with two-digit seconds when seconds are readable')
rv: 10,54
